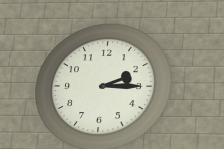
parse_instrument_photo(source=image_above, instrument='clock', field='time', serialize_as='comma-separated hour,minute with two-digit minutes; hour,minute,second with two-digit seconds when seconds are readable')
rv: 2,15
